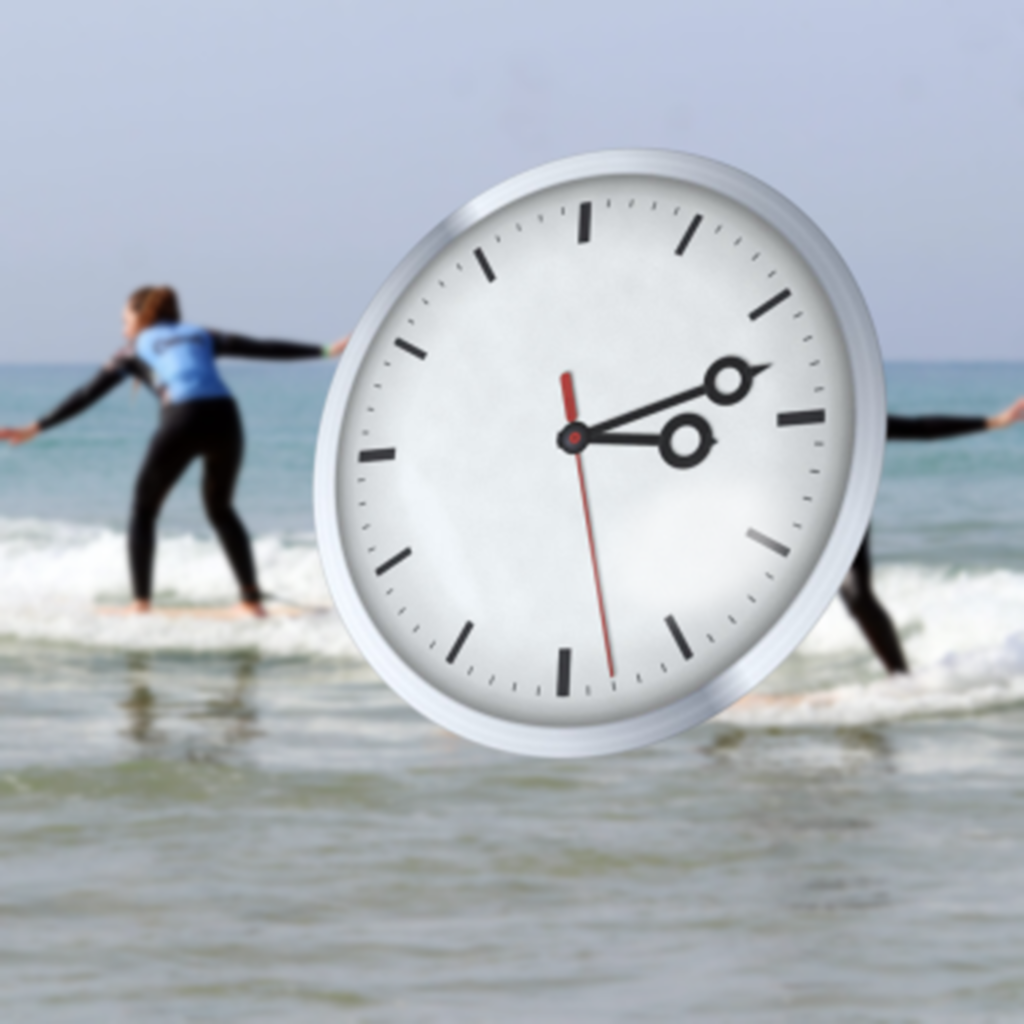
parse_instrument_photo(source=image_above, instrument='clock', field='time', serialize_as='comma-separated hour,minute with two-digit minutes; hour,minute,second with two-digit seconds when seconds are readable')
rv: 3,12,28
